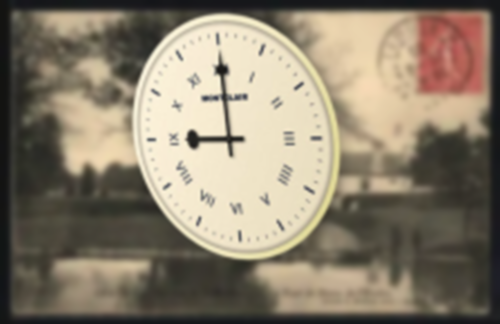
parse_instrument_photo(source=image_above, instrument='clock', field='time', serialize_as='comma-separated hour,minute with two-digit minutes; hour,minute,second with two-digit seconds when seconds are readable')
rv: 9,00
